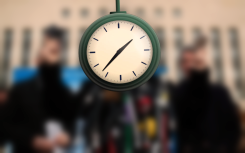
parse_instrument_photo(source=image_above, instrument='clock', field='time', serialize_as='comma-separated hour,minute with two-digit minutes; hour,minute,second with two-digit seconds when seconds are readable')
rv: 1,37
